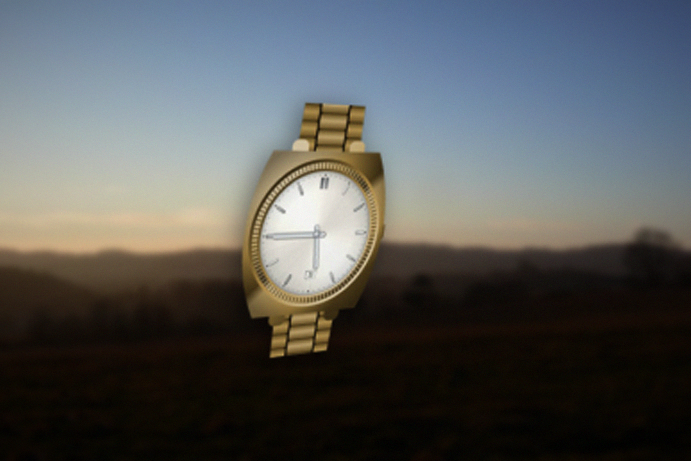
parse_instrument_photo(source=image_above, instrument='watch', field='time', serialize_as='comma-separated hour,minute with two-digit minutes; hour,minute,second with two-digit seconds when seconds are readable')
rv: 5,45
